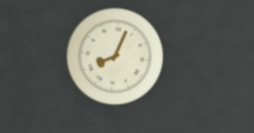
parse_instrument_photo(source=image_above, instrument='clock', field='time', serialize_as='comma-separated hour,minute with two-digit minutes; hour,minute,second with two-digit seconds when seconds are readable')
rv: 8,03
